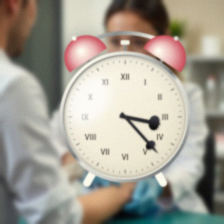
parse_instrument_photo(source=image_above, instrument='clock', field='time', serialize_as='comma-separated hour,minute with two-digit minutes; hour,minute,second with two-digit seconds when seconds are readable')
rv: 3,23
